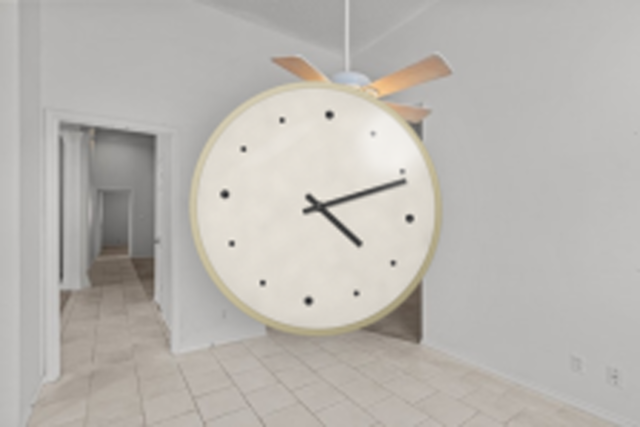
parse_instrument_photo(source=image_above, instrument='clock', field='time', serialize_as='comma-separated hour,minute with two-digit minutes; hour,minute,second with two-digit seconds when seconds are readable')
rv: 4,11
